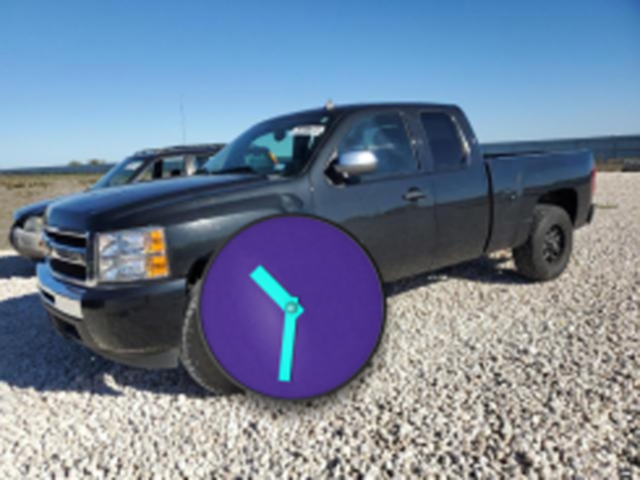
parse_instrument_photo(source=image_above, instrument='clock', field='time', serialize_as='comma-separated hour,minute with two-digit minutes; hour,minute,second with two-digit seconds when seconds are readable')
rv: 10,31
